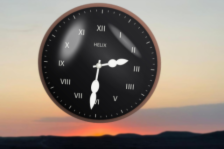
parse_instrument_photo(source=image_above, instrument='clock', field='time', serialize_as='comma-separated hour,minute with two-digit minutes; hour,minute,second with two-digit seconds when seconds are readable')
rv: 2,31
